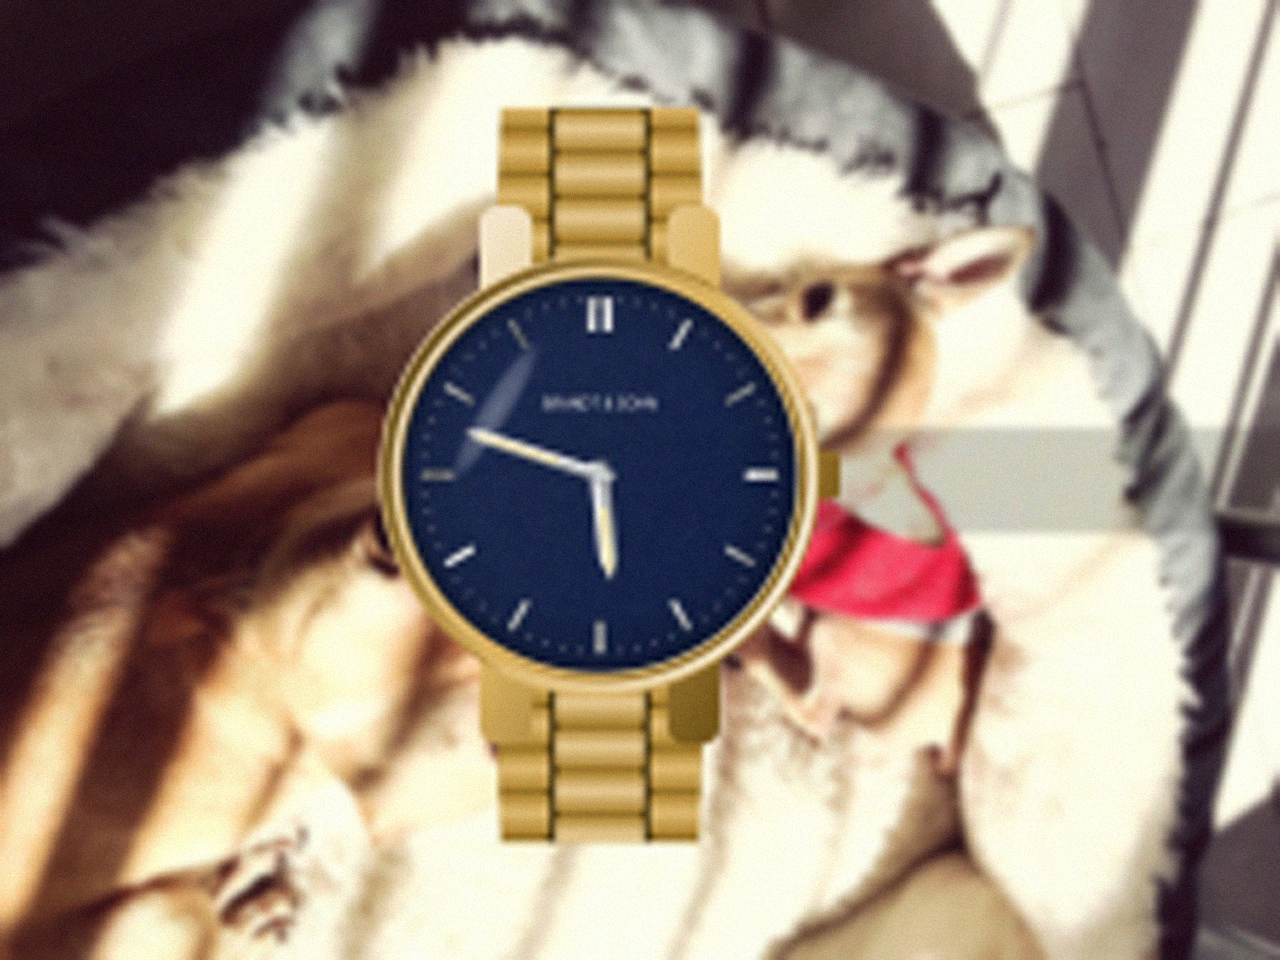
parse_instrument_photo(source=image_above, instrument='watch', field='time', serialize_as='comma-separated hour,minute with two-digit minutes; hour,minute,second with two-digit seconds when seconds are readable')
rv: 5,48
